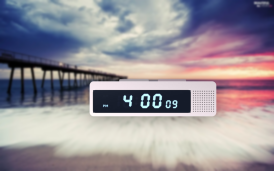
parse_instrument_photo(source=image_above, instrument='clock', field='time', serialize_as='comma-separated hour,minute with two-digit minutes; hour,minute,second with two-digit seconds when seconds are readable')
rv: 4,00,09
